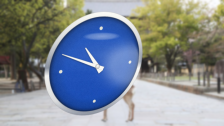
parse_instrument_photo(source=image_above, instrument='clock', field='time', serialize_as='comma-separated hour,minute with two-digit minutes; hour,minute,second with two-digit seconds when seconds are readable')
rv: 10,49
